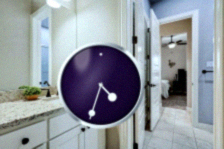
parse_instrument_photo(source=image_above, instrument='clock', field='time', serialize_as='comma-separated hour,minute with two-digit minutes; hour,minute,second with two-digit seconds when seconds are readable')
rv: 4,33
